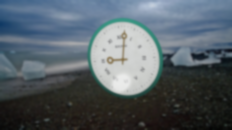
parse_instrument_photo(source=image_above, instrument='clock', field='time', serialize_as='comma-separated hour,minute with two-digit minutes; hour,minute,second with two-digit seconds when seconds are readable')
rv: 9,02
